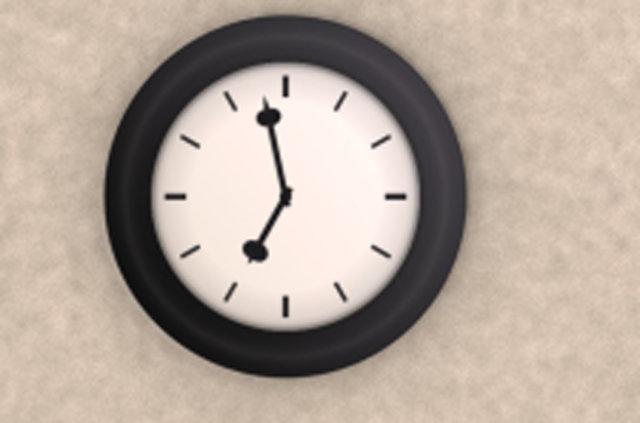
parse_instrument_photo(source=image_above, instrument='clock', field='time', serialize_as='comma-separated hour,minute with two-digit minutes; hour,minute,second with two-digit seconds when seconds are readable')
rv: 6,58
